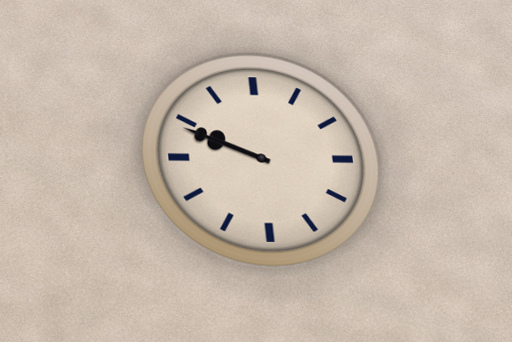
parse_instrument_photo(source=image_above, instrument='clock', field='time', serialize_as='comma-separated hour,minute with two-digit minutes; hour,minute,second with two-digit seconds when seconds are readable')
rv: 9,49
